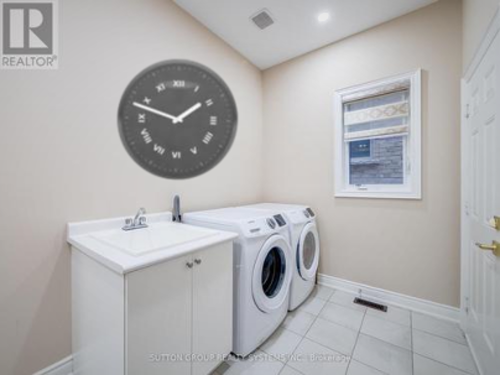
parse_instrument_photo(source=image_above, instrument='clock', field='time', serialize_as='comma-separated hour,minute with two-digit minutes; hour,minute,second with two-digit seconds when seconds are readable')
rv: 1,48
